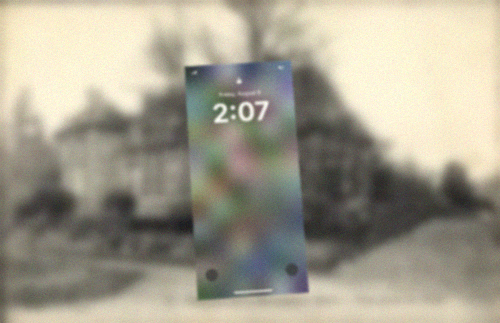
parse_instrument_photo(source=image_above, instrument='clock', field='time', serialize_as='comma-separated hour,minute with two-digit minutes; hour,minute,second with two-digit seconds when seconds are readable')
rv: 2,07
